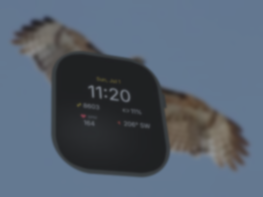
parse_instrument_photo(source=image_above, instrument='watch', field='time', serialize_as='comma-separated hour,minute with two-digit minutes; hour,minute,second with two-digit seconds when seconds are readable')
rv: 11,20
